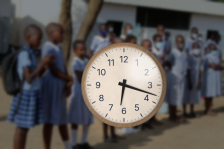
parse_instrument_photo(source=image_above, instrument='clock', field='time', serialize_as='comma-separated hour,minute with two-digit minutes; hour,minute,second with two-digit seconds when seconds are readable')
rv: 6,18
